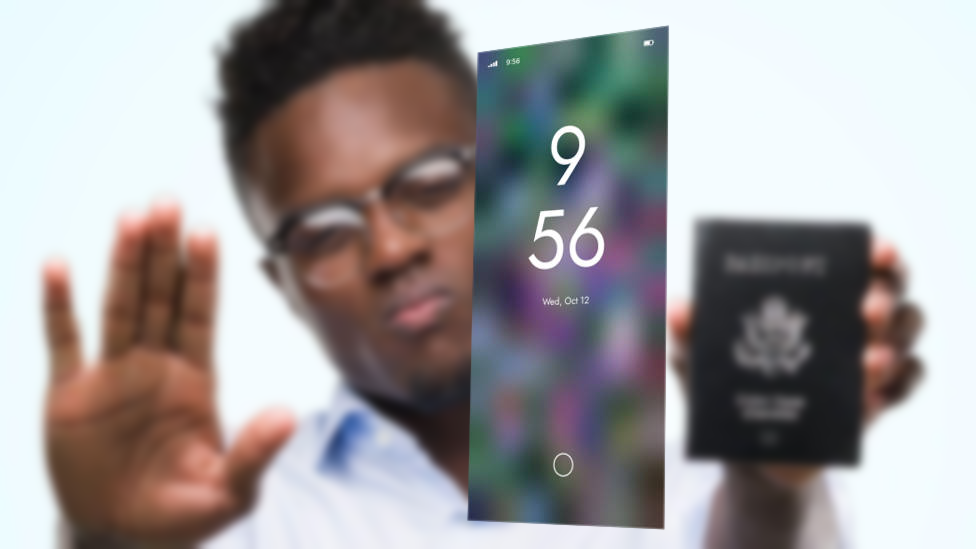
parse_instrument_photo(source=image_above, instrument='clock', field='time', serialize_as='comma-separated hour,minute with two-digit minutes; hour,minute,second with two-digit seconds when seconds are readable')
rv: 9,56
